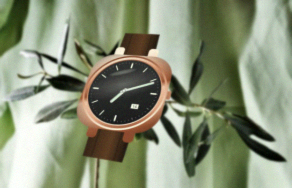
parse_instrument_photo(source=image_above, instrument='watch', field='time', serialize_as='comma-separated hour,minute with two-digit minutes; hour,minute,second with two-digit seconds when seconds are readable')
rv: 7,11
